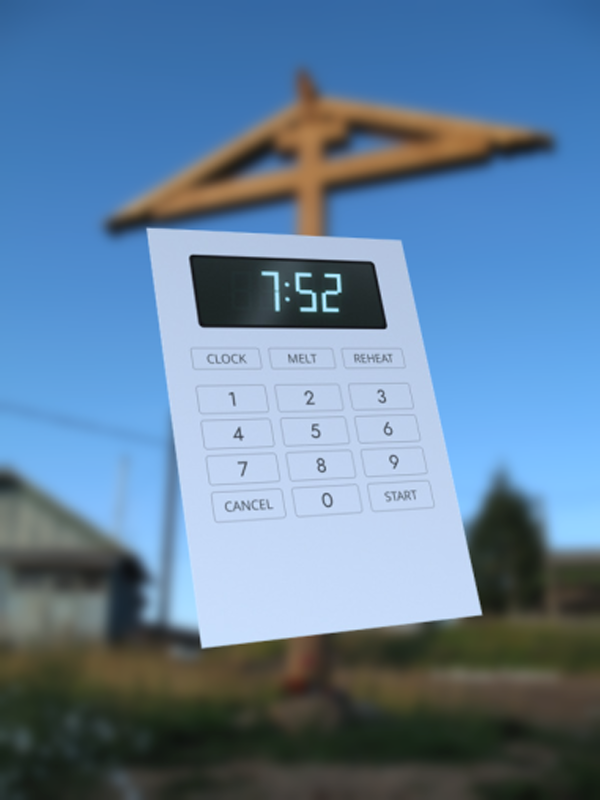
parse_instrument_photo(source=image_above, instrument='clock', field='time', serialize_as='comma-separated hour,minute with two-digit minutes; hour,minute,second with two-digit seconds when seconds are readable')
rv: 7,52
